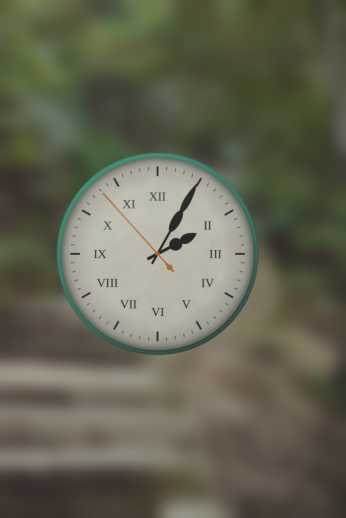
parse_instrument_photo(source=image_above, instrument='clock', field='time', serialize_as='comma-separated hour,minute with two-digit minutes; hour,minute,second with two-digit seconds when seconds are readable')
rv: 2,04,53
